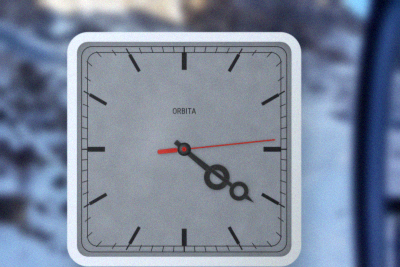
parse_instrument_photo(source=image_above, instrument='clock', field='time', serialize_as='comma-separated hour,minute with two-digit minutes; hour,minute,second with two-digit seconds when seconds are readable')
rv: 4,21,14
